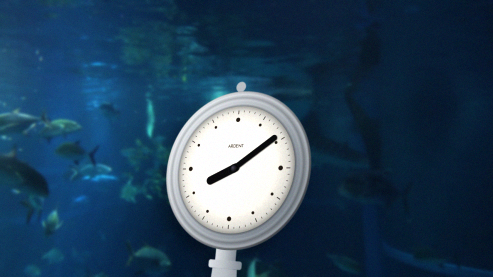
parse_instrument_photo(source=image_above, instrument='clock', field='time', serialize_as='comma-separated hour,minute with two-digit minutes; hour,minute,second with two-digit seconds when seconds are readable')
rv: 8,09
